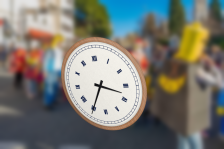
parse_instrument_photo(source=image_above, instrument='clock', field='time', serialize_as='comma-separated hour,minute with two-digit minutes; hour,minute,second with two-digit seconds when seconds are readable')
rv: 3,35
